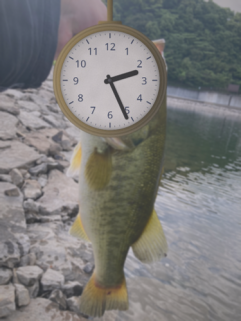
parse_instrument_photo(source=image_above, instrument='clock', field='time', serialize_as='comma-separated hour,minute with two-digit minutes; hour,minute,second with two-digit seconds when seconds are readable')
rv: 2,26
